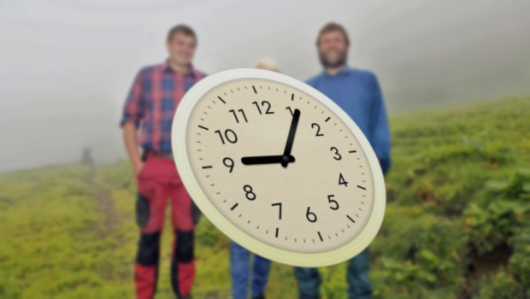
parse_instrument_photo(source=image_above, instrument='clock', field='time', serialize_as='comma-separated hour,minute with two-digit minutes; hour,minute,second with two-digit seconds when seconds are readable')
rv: 9,06
